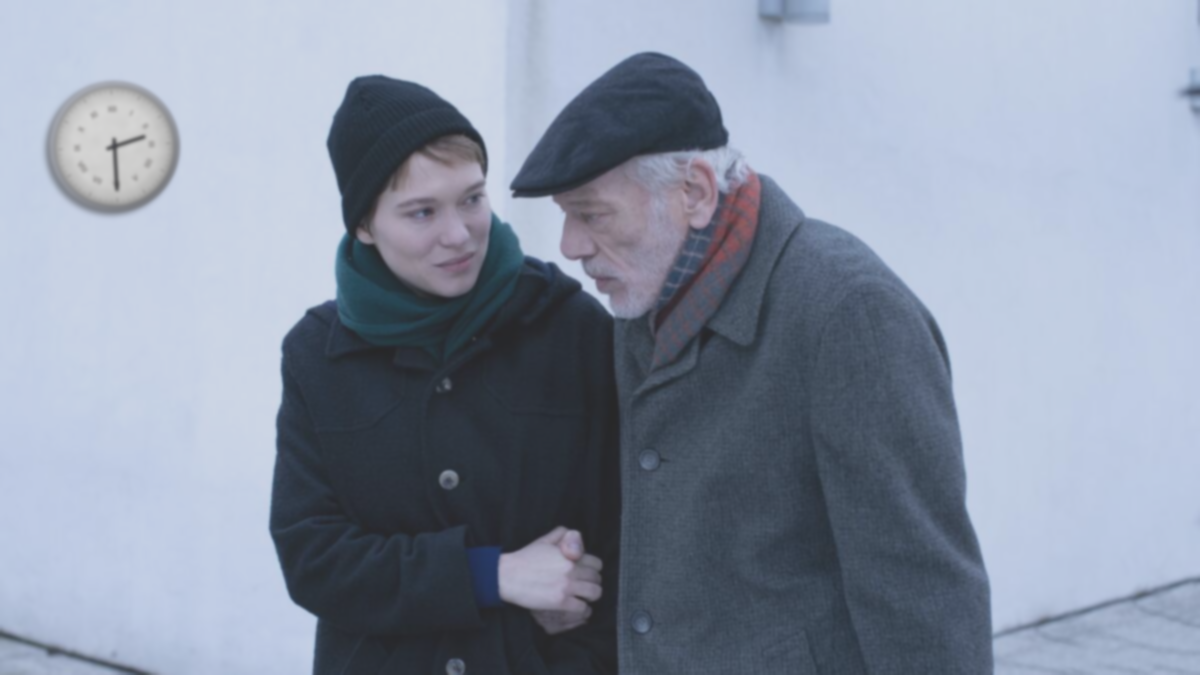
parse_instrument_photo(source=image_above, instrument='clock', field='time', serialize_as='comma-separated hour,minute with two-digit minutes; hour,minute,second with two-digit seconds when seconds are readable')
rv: 2,30
